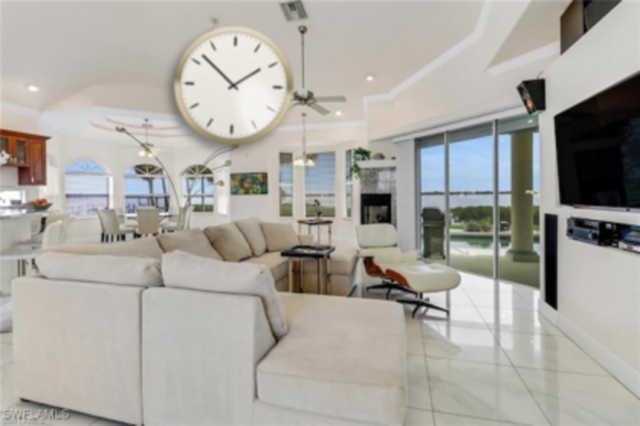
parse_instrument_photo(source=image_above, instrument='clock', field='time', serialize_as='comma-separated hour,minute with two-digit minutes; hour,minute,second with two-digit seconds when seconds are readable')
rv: 1,52
